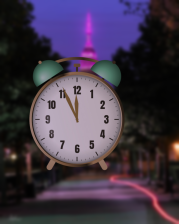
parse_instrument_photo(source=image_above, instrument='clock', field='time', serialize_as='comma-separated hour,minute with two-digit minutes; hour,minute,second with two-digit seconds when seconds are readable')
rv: 11,56
